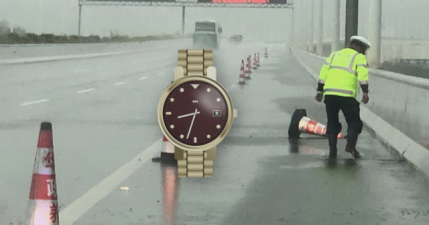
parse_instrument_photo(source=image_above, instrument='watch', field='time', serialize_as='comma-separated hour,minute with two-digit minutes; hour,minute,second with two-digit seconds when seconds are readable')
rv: 8,33
